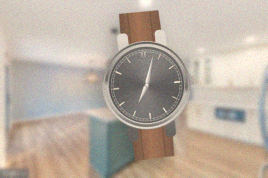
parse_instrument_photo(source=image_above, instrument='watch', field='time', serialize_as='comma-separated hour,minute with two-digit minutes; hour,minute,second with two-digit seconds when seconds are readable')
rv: 7,03
